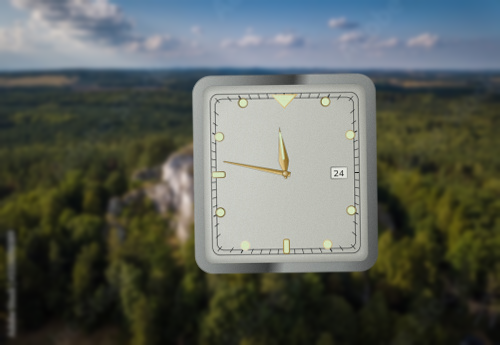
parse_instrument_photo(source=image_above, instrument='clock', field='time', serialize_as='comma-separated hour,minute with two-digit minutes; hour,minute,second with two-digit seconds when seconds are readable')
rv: 11,47
